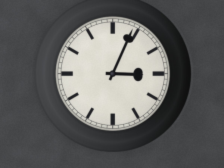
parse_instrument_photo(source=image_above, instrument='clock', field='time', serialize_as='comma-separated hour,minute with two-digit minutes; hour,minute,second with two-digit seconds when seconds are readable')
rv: 3,04
